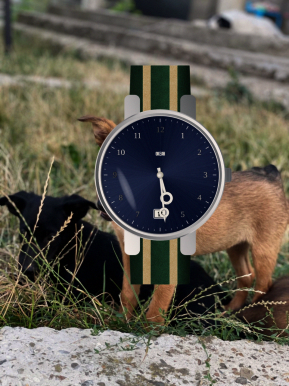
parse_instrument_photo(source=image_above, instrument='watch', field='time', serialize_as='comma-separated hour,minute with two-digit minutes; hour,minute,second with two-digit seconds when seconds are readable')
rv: 5,29
